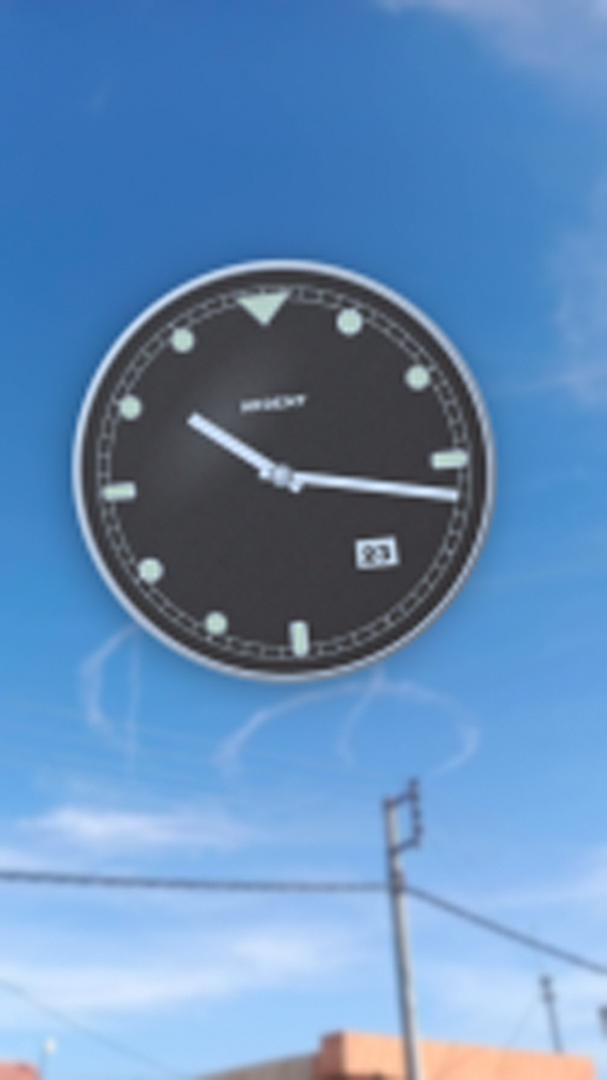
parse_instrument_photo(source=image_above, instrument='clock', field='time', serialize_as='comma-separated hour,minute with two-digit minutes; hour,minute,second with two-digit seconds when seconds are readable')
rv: 10,17
